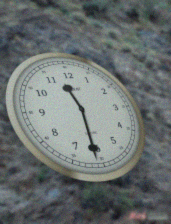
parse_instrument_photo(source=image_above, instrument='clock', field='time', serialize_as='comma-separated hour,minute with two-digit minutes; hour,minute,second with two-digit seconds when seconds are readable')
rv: 11,31
